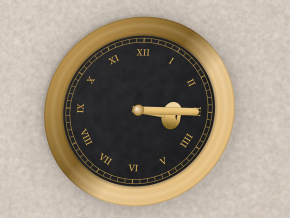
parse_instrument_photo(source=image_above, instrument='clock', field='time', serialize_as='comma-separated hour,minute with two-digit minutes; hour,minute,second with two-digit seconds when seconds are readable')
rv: 3,15
